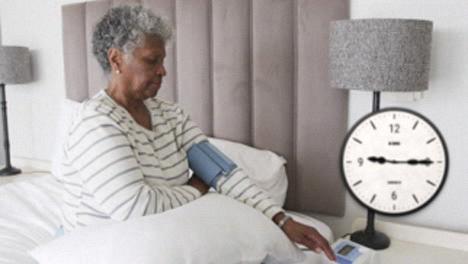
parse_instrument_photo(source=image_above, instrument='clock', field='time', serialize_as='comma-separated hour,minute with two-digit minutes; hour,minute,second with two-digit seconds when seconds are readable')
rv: 9,15
